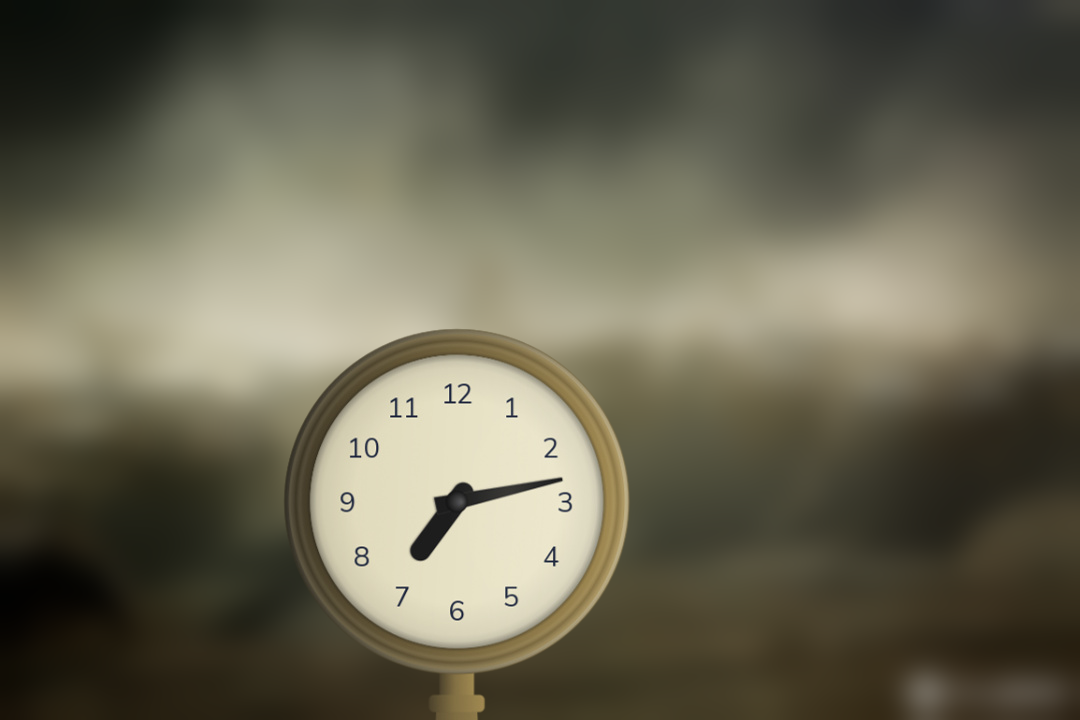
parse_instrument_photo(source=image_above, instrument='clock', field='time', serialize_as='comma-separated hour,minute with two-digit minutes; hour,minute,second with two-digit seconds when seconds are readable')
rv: 7,13
